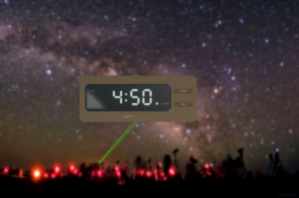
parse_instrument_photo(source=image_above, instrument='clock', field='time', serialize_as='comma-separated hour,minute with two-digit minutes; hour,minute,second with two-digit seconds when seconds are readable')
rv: 4,50
